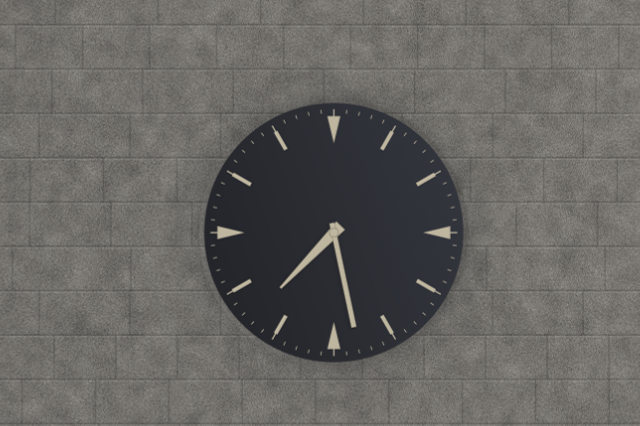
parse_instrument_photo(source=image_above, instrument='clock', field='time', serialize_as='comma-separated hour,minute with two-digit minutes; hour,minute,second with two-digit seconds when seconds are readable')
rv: 7,28
